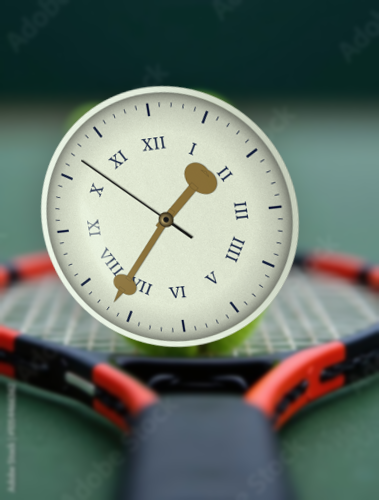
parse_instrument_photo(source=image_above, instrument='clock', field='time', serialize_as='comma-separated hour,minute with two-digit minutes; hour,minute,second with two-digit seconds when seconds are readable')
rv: 1,36,52
